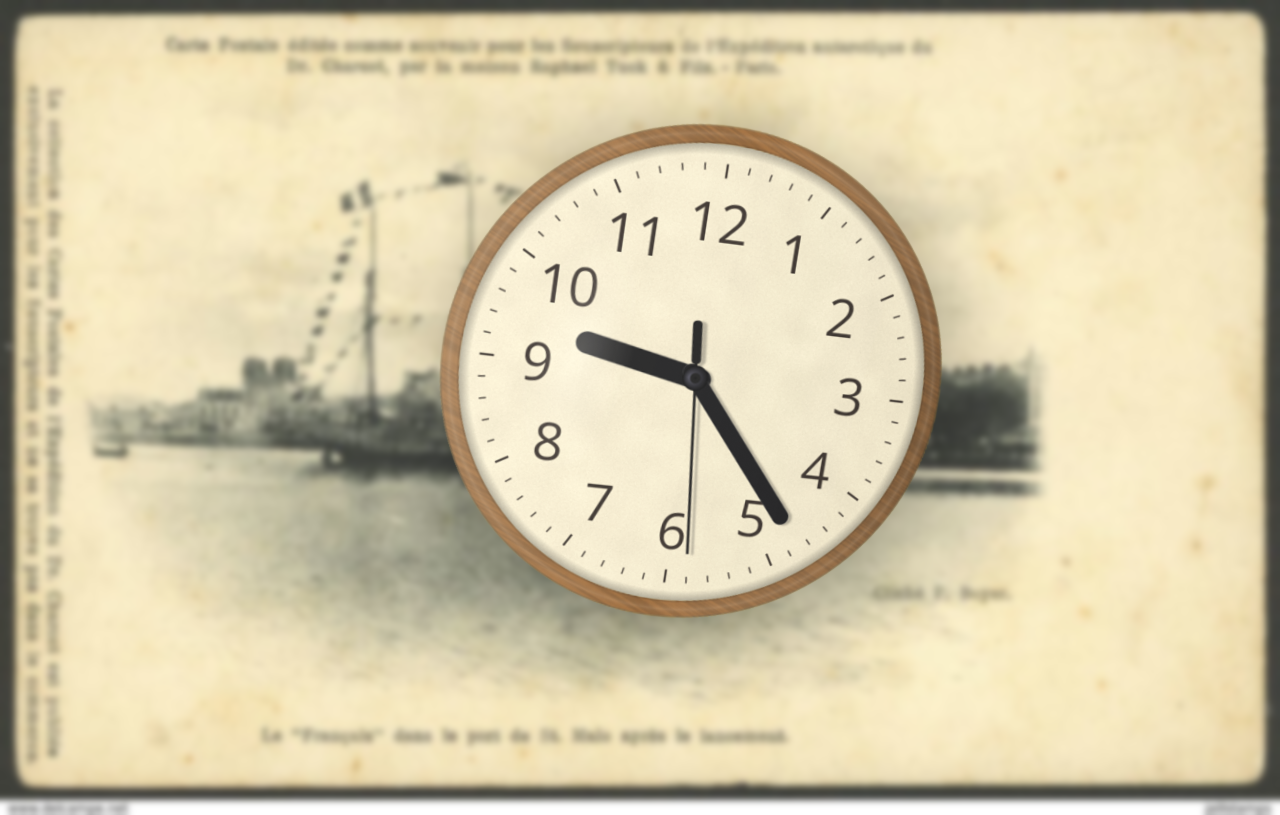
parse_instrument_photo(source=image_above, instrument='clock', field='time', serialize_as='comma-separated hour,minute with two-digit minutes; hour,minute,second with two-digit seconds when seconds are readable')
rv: 9,23,29
